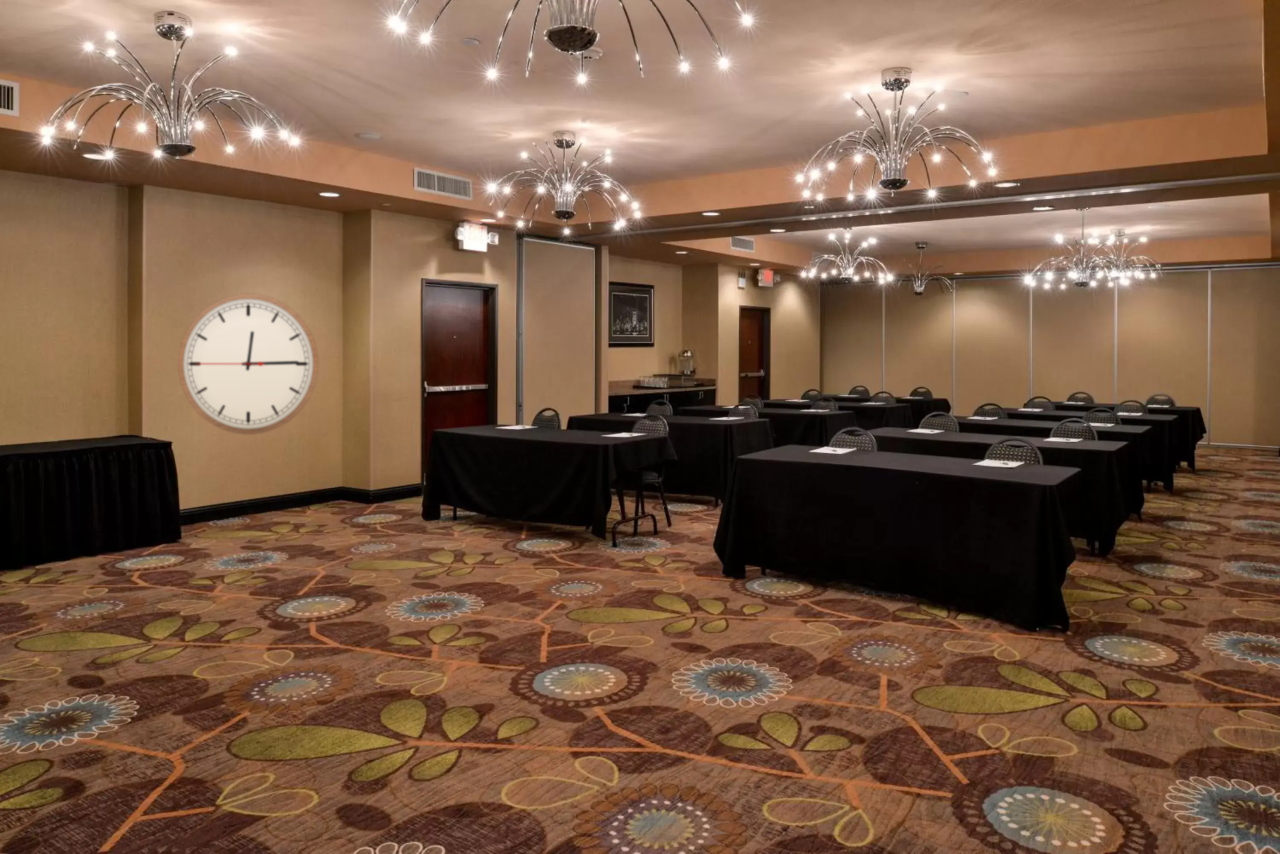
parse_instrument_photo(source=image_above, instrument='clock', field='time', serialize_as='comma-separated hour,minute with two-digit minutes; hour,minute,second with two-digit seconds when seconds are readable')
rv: 12,14,45
